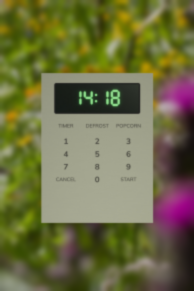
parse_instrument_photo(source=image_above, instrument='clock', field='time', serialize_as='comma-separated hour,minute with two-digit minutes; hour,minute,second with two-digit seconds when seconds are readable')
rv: 14,18
